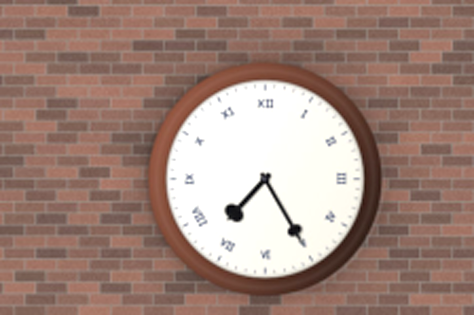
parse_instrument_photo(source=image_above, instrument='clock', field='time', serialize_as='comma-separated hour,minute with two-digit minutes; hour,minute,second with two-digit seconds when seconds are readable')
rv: 7,25
